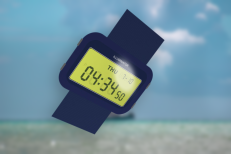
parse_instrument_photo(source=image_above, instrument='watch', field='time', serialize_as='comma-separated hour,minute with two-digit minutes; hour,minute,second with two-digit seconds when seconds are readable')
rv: 4,34,50
